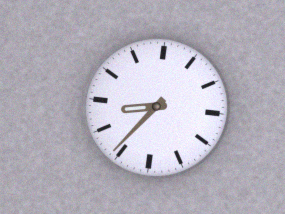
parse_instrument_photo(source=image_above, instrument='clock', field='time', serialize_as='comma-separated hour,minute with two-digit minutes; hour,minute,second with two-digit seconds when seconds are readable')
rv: 8,36
